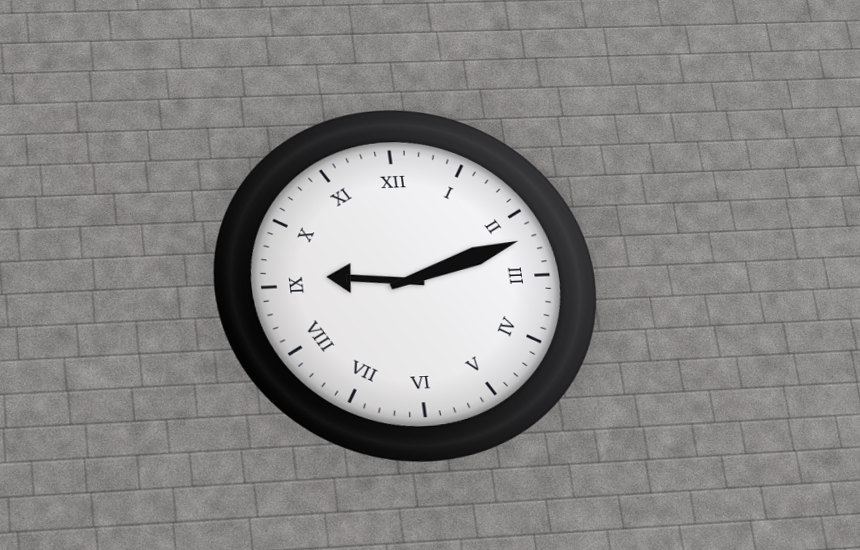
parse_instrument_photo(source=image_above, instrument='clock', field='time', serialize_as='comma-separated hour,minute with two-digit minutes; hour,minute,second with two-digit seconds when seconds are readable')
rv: 9,12
